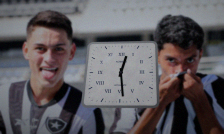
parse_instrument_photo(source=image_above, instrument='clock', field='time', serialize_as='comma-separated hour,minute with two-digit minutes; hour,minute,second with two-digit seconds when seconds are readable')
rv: 12,29
